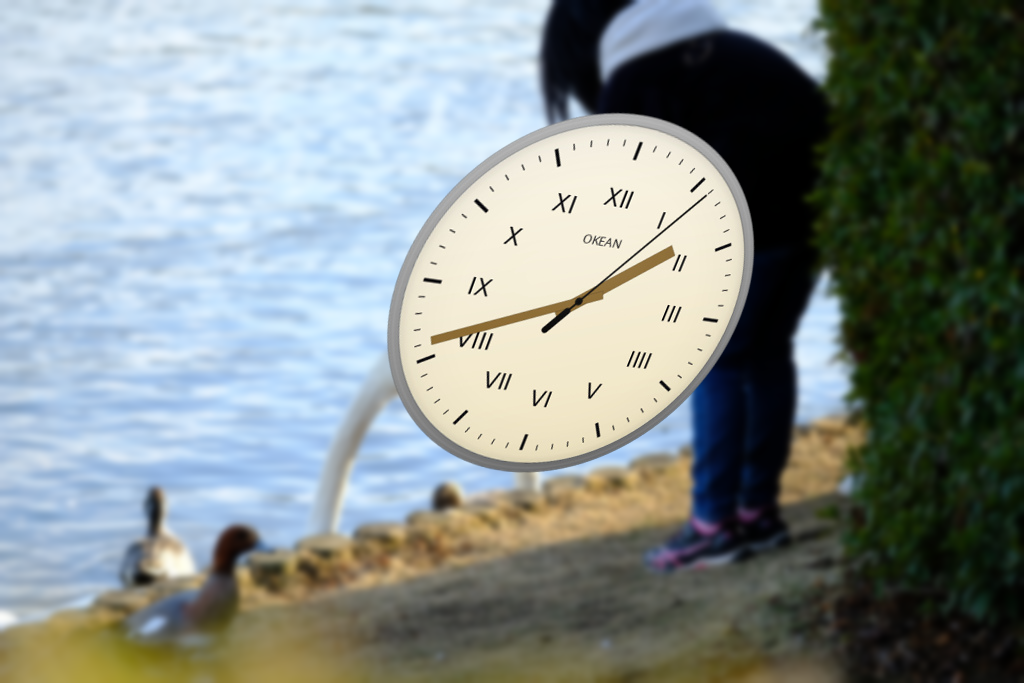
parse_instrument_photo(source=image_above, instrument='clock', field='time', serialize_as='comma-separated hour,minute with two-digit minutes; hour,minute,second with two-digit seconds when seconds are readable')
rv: 1,41,06
